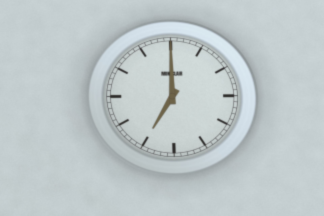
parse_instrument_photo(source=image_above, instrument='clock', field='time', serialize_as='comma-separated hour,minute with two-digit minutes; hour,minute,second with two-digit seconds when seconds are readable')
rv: 7,00
